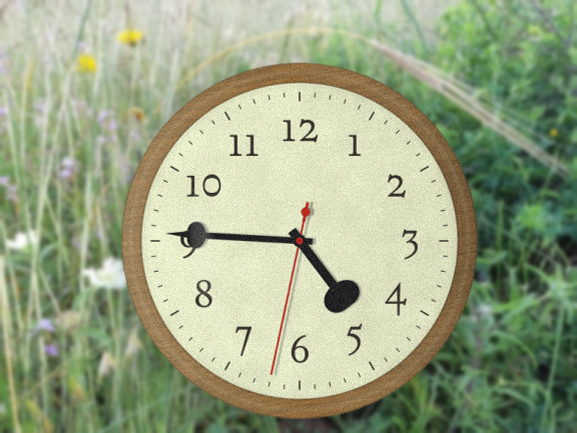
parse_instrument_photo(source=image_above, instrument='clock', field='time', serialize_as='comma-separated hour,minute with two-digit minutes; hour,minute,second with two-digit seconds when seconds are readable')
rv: 4,45,32
